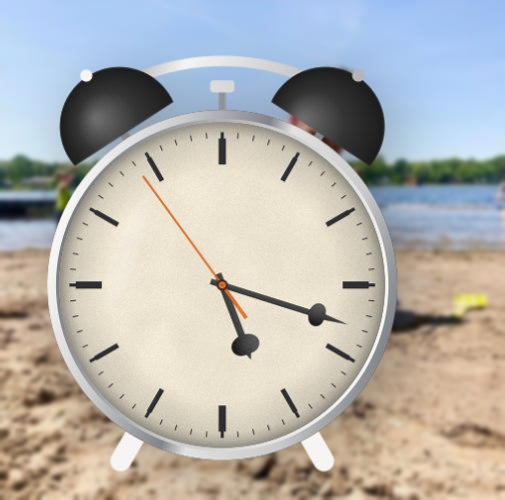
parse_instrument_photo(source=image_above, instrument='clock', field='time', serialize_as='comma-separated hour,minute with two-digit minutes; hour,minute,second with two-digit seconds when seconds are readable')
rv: 5,17,54
